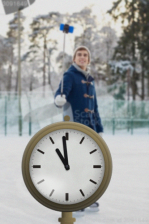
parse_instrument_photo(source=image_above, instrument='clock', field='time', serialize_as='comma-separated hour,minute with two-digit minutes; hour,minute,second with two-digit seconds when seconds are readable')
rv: 10,59
